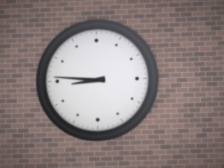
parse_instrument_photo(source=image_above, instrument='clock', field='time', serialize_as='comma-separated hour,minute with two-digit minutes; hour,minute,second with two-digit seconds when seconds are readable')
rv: 8,46
